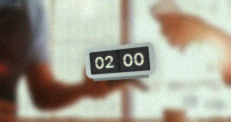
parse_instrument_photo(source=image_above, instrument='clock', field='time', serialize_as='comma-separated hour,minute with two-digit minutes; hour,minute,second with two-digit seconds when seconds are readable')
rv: 2,00
